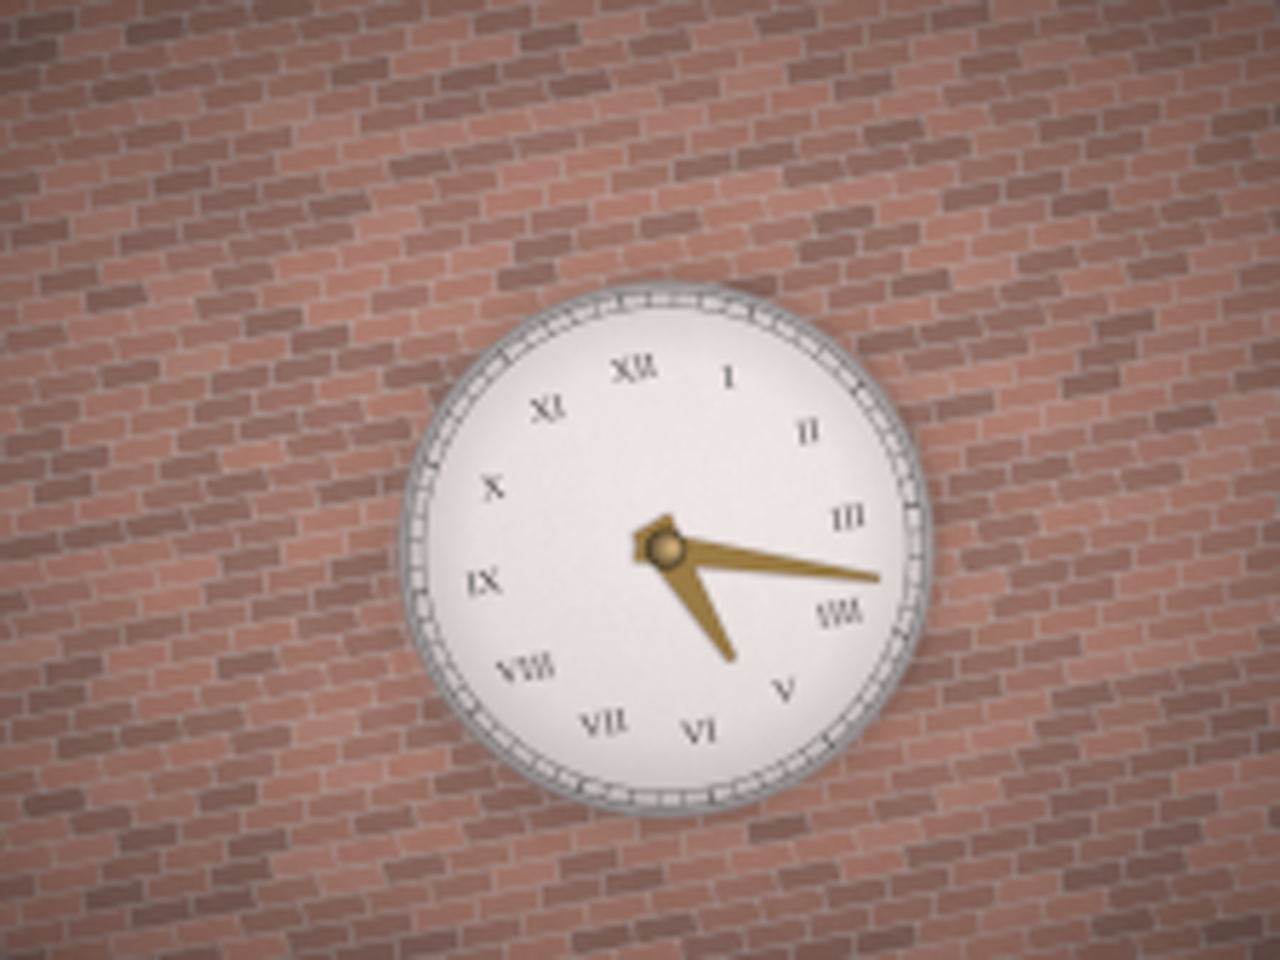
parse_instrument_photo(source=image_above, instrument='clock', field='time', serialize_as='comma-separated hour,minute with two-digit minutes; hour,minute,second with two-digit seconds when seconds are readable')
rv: 5,18
